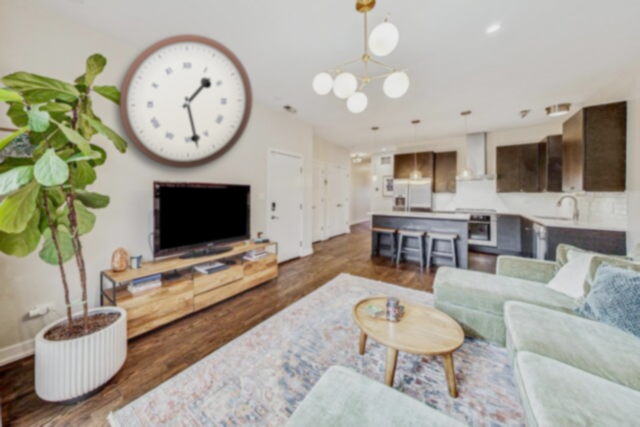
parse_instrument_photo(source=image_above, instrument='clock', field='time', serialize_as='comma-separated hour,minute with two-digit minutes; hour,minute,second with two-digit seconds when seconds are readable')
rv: 1,28
